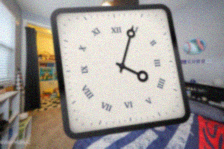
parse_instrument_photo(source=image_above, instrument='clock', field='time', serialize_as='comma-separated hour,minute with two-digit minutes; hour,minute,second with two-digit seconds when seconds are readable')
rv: 4,04
